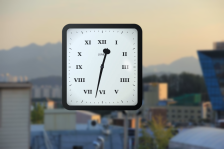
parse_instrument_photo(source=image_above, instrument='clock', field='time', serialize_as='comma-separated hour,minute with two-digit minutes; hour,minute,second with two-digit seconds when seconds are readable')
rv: 12,32
